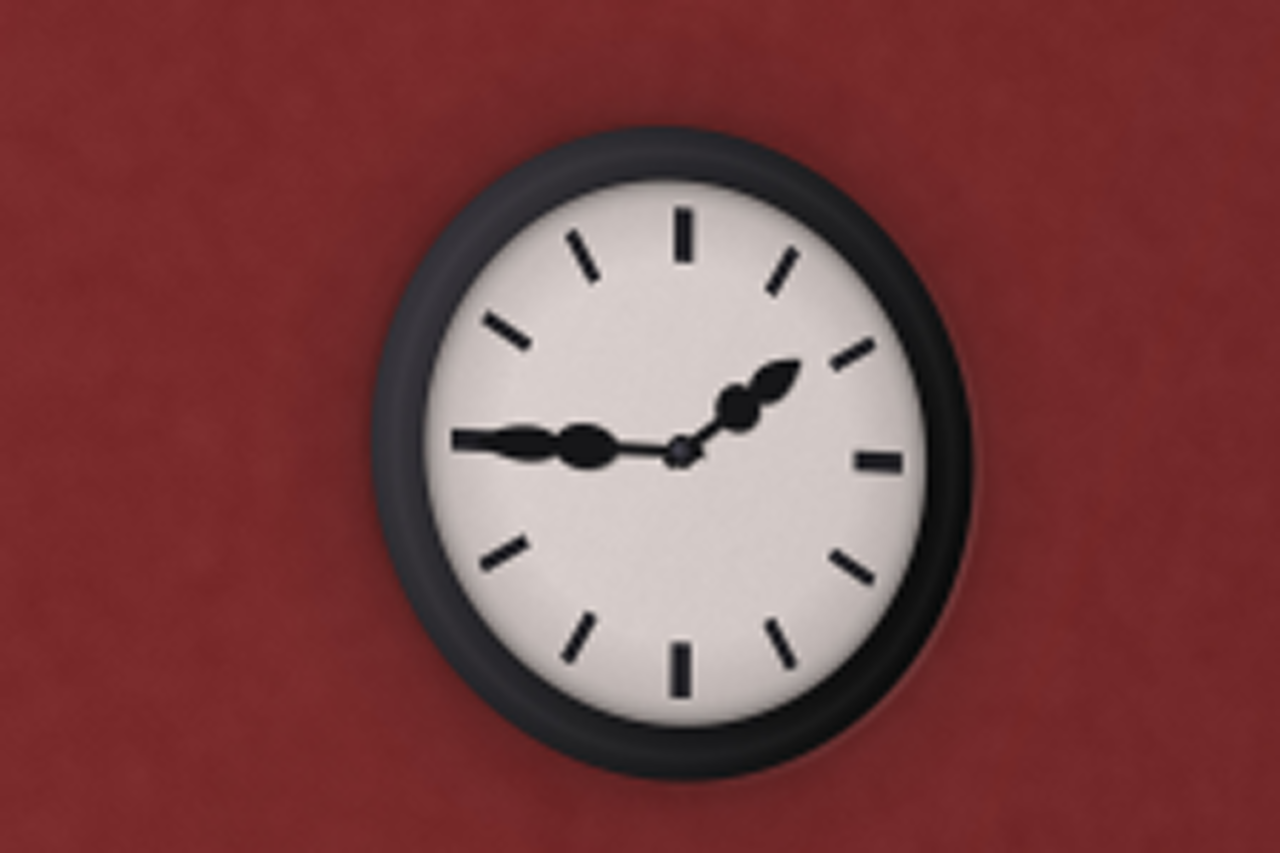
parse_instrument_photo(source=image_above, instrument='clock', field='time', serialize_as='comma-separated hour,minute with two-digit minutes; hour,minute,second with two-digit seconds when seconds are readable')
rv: 1,45
